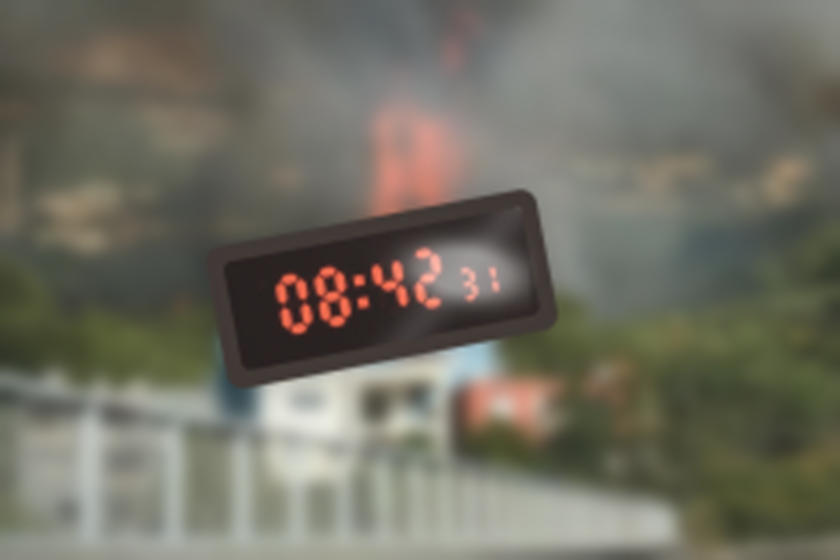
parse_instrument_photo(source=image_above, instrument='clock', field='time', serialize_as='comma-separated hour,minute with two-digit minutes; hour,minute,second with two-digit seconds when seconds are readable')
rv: 8,42,31
